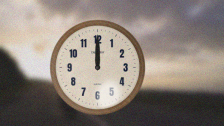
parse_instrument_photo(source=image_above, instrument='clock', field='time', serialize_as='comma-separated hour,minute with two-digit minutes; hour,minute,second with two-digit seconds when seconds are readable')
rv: 12,00
